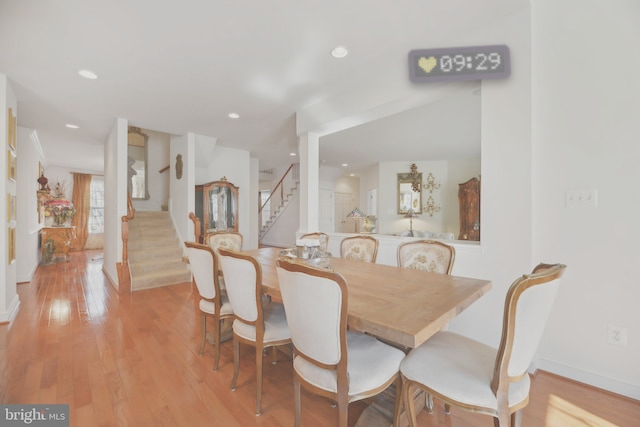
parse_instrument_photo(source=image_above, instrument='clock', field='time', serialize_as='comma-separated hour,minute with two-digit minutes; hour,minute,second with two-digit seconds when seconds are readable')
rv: 9,29
